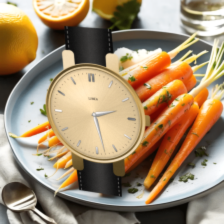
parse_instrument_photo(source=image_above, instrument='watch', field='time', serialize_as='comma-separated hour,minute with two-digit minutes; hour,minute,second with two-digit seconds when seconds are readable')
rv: 2,28
